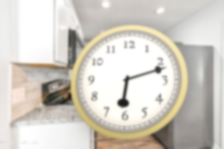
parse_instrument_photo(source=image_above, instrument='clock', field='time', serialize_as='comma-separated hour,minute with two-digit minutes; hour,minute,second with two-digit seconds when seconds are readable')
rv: 6,12
